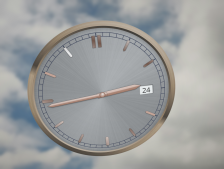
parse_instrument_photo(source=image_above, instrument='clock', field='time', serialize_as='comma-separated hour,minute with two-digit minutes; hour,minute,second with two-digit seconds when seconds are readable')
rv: 2,44
